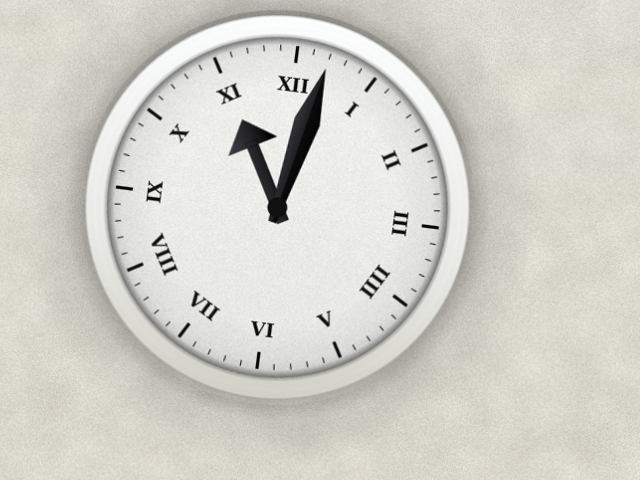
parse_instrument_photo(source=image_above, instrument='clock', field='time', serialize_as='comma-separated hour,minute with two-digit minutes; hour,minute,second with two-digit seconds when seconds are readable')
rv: 11,02
